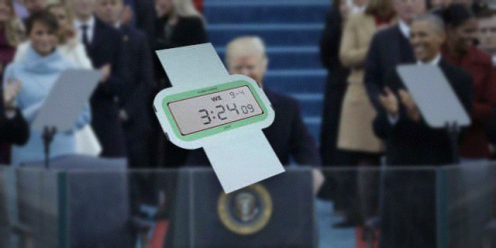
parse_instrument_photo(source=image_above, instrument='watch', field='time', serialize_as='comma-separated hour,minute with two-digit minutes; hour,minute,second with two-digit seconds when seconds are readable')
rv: 3,24,09
